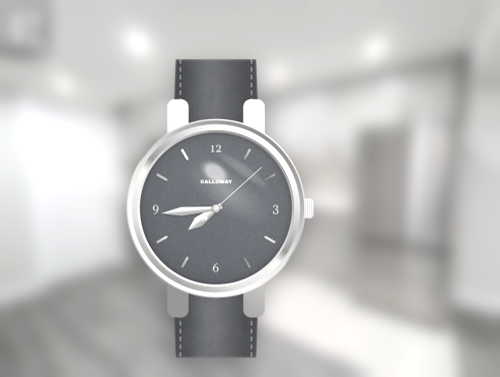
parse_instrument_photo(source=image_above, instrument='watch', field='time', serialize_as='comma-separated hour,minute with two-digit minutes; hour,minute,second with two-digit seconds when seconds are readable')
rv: 7,44,08
